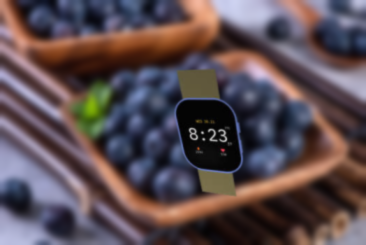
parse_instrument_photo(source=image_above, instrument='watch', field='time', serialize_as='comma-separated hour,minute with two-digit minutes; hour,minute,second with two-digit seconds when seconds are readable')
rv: 8,23
